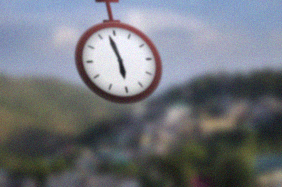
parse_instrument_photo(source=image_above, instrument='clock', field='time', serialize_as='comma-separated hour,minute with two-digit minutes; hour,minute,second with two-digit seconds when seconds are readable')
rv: 5,58
